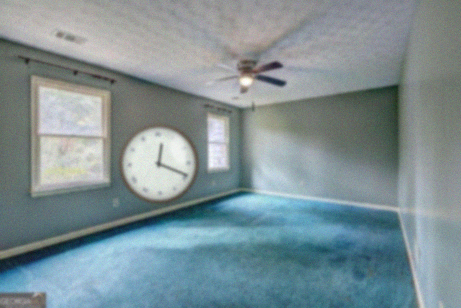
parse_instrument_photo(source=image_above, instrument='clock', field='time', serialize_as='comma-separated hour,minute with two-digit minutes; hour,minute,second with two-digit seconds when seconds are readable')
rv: 12,19
